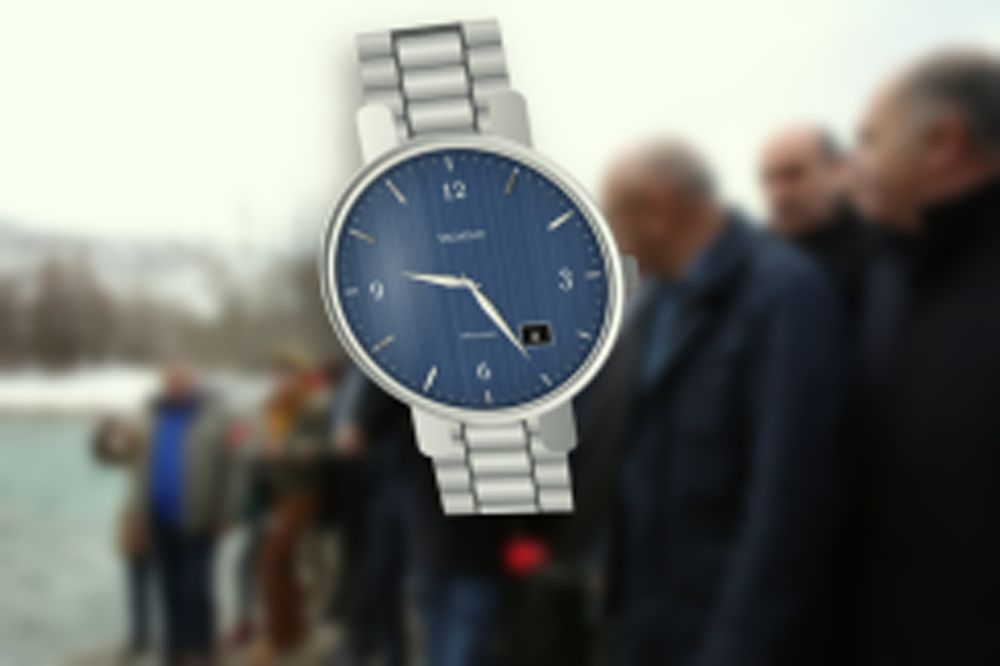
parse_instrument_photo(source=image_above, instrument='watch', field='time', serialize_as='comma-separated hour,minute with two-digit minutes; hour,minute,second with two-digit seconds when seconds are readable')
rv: 9,25
